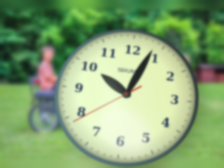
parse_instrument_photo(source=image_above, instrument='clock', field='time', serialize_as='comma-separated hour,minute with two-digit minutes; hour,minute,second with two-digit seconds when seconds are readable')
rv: 10,03,39
